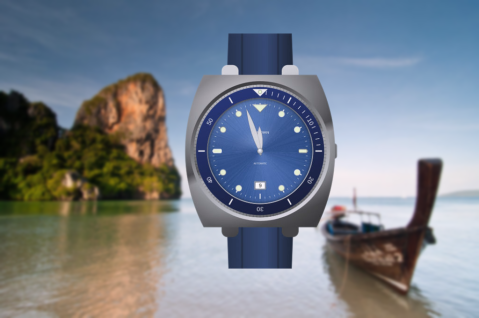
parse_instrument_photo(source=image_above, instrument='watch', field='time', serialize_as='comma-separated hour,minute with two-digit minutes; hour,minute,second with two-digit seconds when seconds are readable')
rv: 11,57
